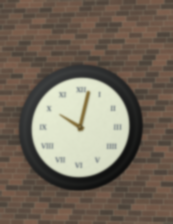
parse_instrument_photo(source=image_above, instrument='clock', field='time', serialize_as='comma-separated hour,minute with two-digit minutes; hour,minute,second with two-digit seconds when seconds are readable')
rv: 10,02
